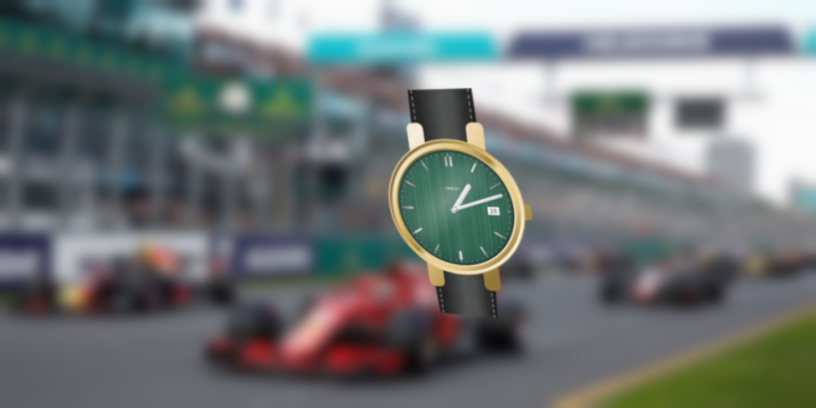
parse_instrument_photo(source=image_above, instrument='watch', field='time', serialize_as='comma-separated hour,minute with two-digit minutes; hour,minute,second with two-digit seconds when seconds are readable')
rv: 1,12
